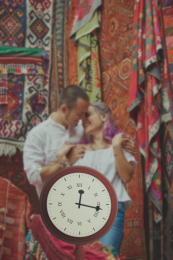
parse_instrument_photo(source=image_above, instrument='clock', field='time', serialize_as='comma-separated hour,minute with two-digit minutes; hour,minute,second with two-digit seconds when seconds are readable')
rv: 12,17
